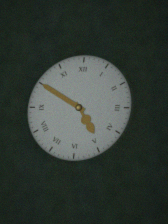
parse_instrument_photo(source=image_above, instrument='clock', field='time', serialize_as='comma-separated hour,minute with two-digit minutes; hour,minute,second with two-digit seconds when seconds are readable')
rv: 4,50
